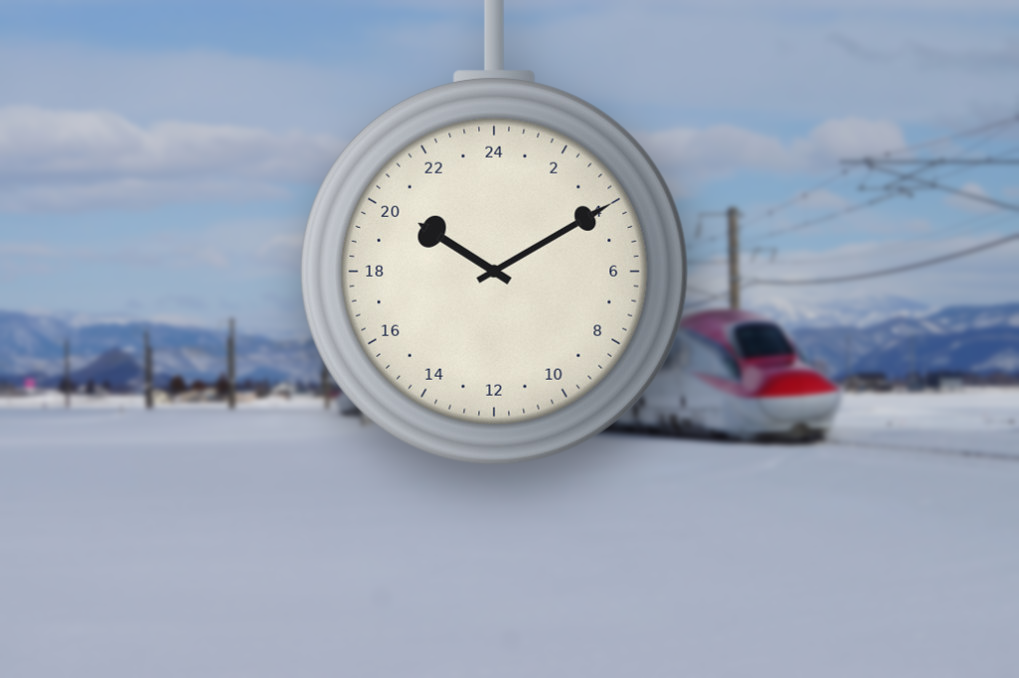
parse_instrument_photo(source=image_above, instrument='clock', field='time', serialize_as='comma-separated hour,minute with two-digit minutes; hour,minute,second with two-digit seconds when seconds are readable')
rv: 20,10
